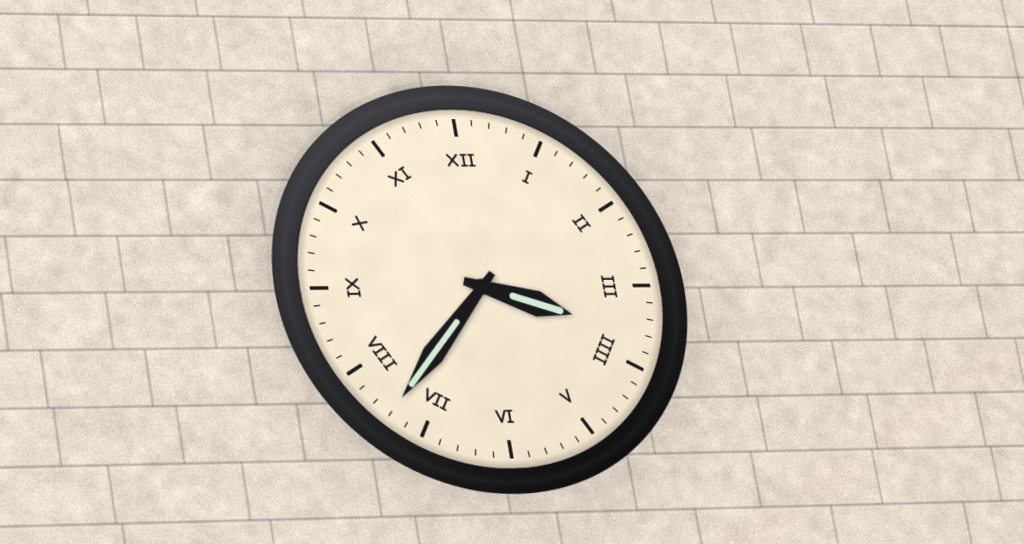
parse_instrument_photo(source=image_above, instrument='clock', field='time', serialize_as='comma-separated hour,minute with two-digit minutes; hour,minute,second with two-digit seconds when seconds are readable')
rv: 3,37
